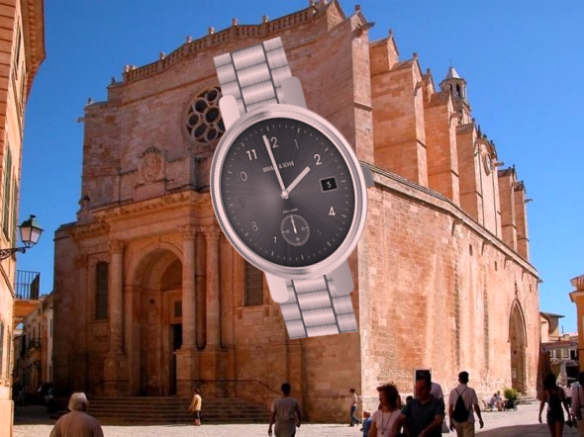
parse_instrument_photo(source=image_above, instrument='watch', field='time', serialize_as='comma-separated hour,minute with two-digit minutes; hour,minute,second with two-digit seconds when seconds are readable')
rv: 1,59
